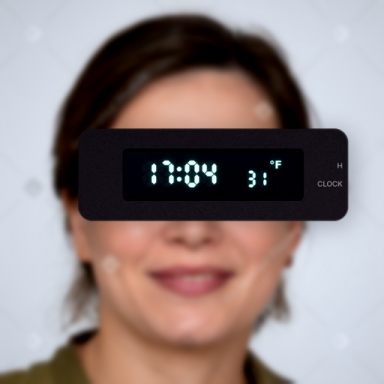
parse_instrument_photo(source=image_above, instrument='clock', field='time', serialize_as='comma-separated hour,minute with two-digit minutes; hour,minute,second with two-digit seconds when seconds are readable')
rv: 17,04
